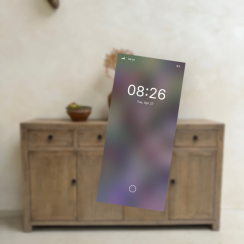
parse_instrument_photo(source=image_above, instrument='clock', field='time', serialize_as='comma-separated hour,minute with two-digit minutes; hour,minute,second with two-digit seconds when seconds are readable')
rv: 8,26
